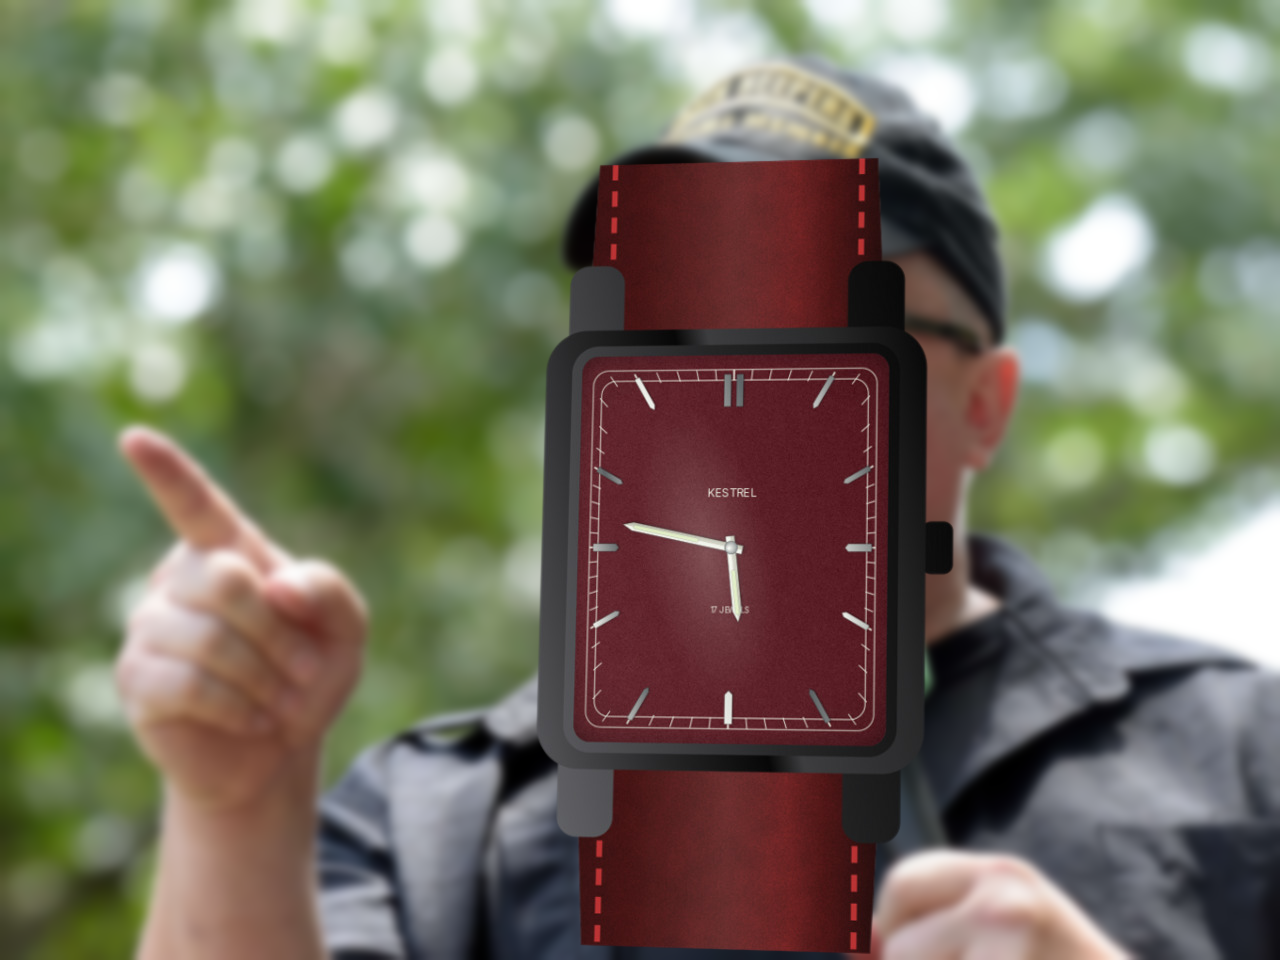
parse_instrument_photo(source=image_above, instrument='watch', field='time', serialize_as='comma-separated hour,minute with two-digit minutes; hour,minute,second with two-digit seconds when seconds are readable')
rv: 5,47
